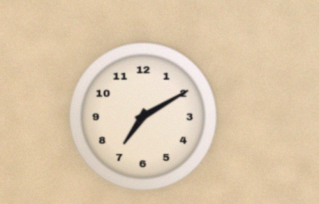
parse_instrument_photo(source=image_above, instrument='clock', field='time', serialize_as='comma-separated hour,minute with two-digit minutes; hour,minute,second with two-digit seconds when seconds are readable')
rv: 7,10
